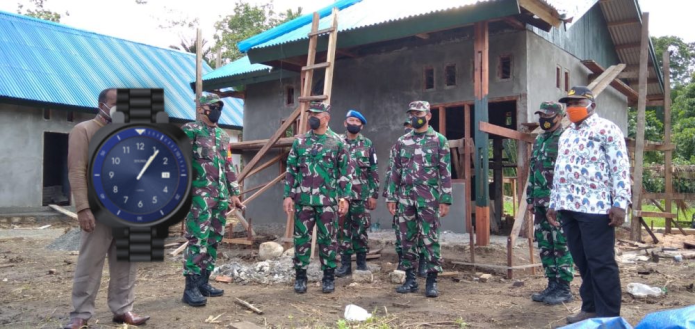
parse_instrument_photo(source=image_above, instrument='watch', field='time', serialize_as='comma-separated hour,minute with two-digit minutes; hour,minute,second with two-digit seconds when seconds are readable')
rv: 1,06
